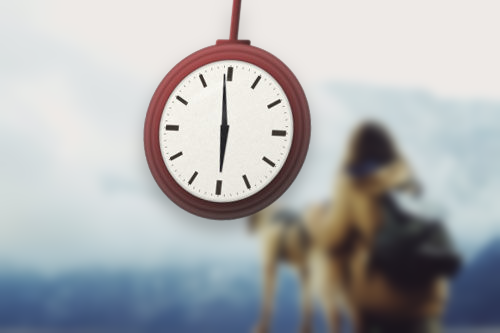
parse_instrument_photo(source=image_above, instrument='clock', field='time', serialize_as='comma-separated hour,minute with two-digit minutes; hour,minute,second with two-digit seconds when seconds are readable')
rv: 5,59
